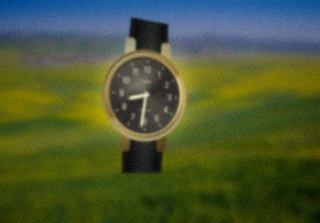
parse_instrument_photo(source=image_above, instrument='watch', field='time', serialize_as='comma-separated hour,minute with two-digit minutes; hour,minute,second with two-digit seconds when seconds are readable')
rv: 8,31
